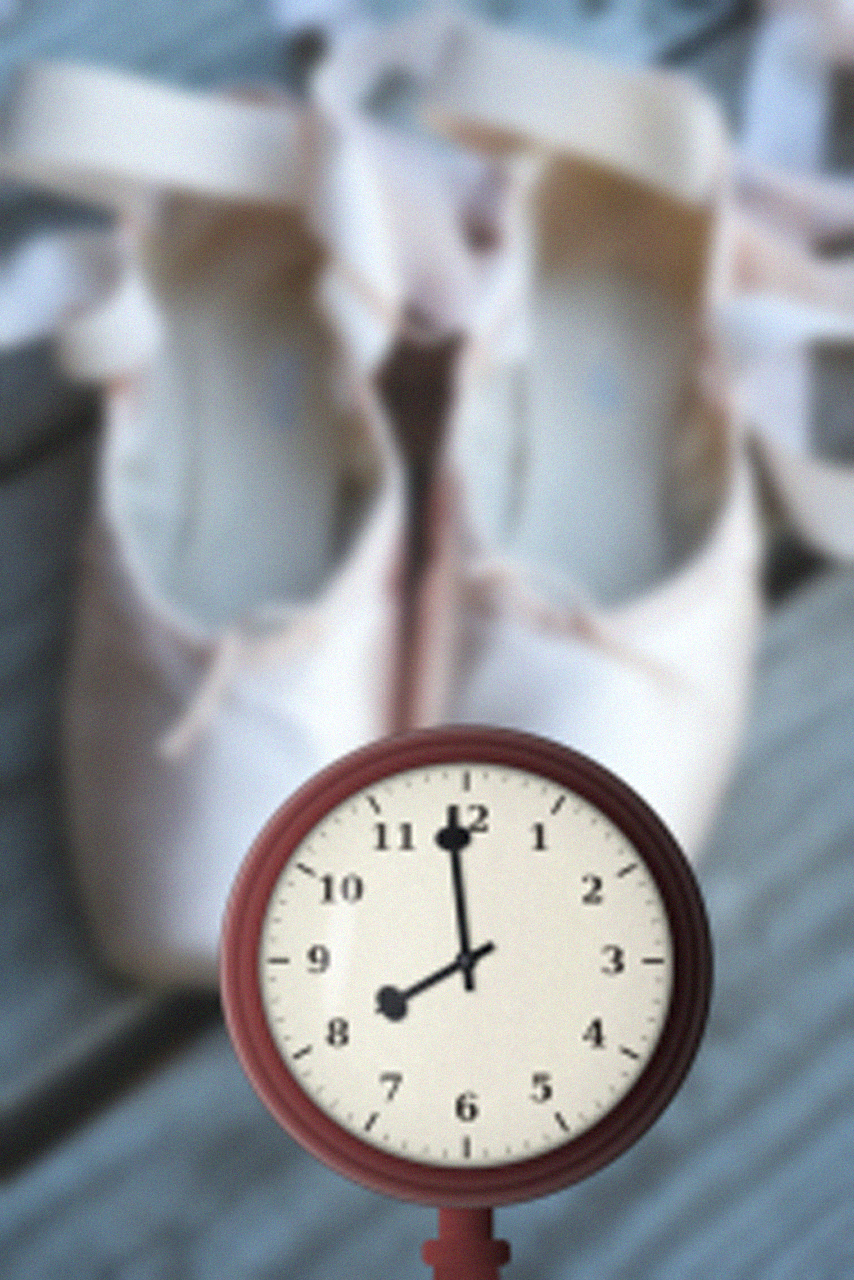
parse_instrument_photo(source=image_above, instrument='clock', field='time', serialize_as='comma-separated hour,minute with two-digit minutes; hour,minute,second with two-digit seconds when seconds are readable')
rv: 7,59
